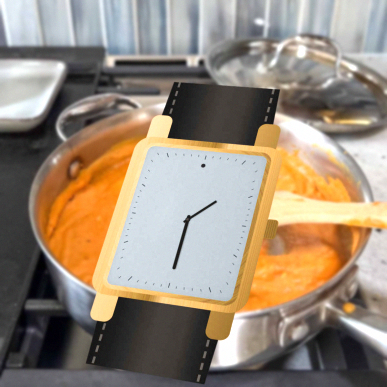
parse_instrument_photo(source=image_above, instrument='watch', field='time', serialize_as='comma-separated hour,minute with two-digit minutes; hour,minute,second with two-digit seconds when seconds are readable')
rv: 1,30
